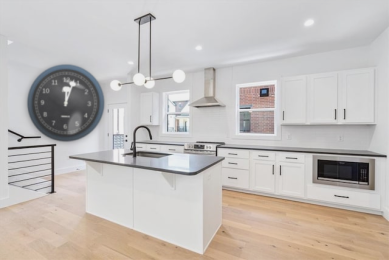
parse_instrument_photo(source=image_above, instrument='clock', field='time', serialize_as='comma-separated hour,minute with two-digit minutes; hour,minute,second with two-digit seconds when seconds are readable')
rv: 12,03
